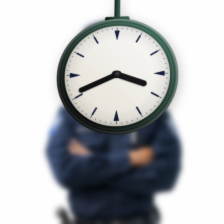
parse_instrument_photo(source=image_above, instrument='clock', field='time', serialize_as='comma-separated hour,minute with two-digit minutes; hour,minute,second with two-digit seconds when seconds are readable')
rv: 3,41
